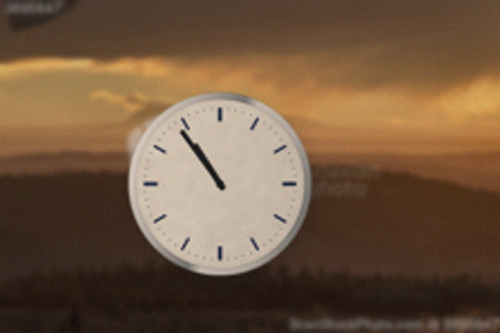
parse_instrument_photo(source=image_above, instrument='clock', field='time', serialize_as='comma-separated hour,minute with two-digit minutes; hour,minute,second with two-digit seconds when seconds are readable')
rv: 10,54
